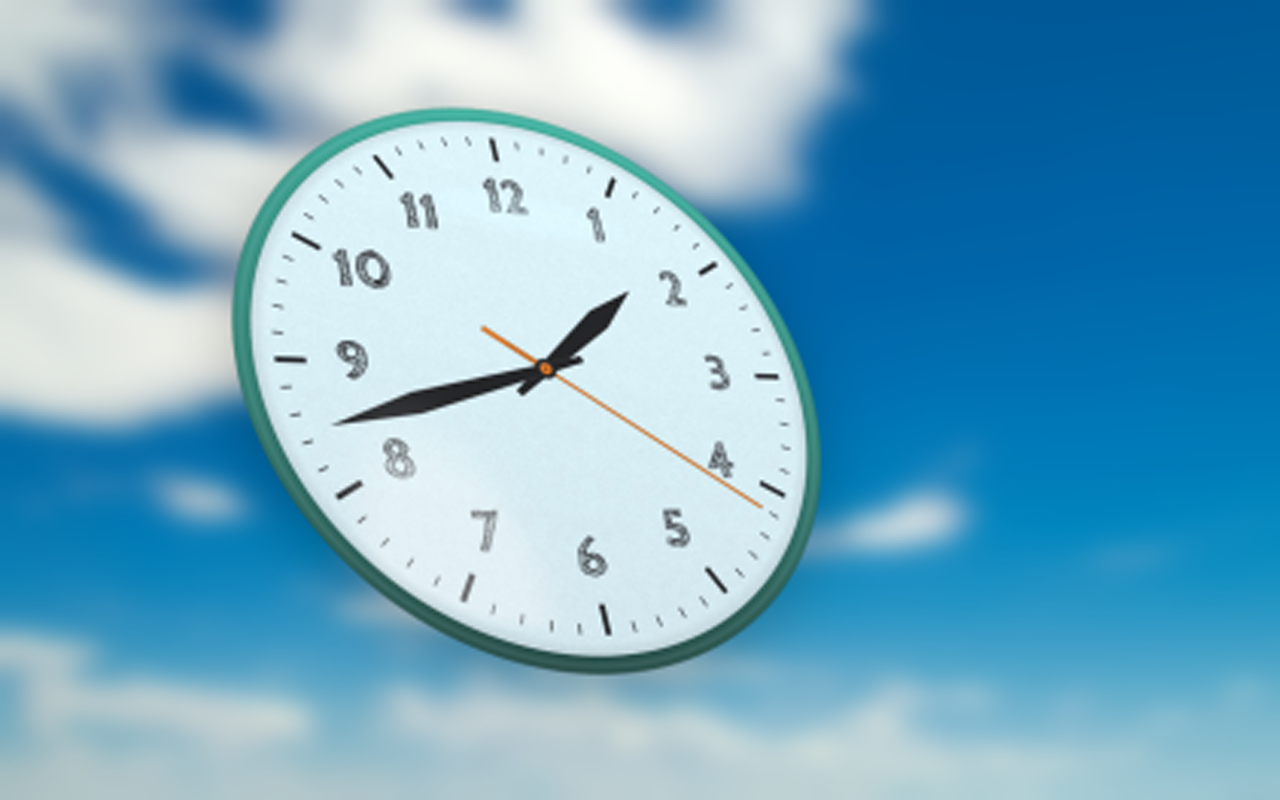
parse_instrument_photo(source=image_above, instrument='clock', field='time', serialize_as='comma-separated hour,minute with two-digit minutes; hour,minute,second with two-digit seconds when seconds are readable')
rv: 1,42,21
